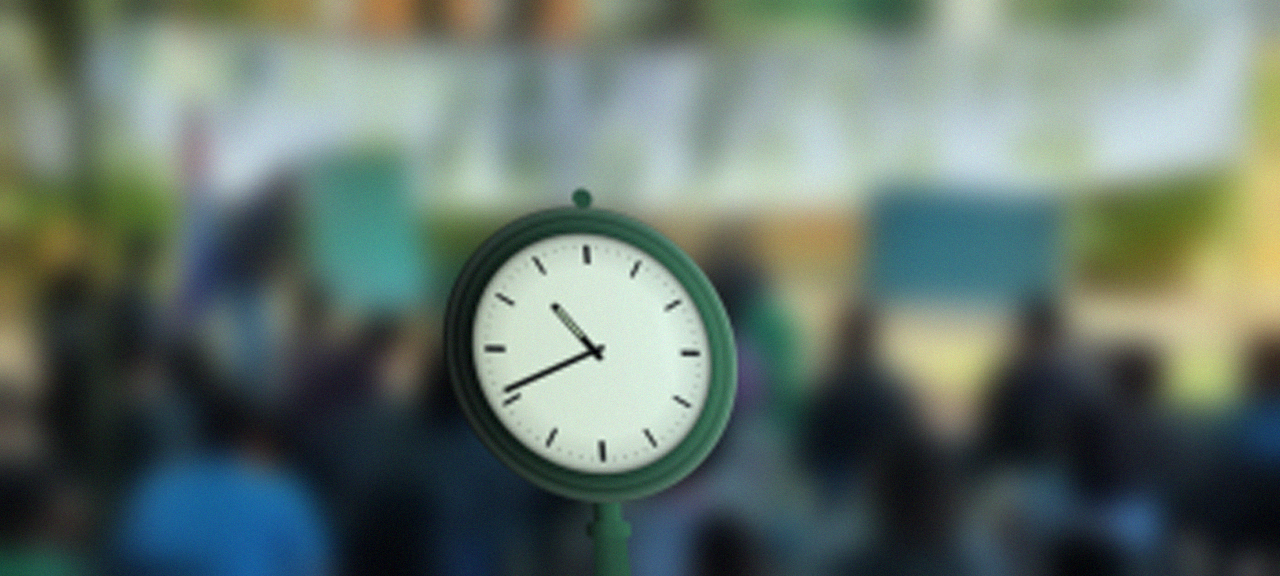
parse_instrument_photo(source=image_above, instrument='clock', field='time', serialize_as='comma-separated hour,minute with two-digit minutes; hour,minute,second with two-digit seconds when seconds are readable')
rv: 10,41
